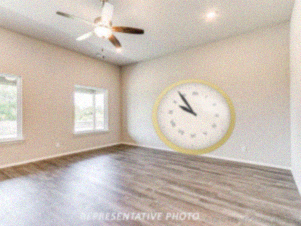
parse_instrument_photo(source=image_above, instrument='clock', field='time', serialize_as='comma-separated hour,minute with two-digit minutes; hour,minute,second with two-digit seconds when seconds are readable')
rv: 9,54
